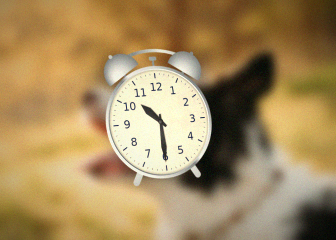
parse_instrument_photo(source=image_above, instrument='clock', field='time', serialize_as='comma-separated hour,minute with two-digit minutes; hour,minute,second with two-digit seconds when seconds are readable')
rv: 10,30
